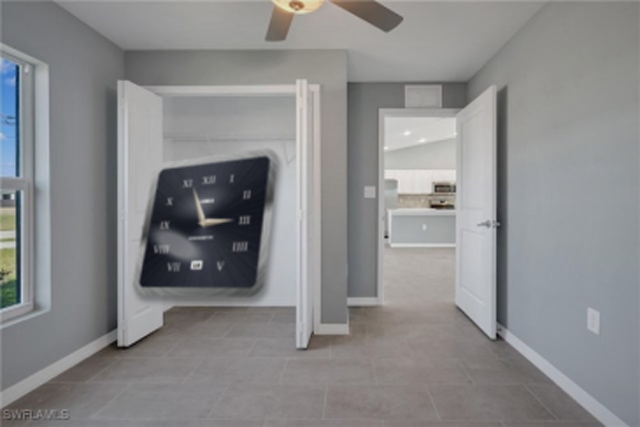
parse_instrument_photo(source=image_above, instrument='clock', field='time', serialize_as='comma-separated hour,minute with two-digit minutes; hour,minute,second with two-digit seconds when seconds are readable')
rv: 2,56
